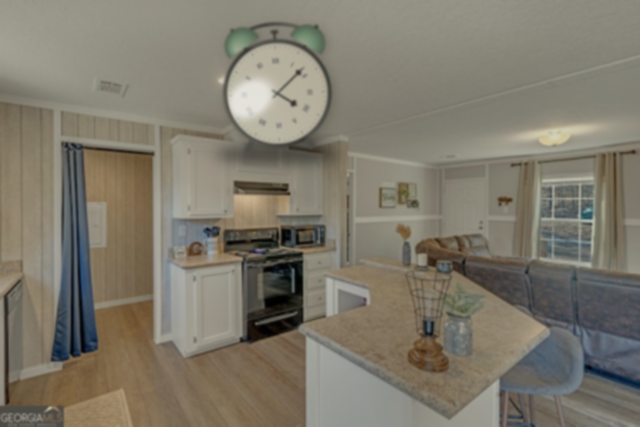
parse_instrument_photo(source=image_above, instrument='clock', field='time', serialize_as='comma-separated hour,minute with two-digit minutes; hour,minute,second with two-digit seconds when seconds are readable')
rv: 4,08
